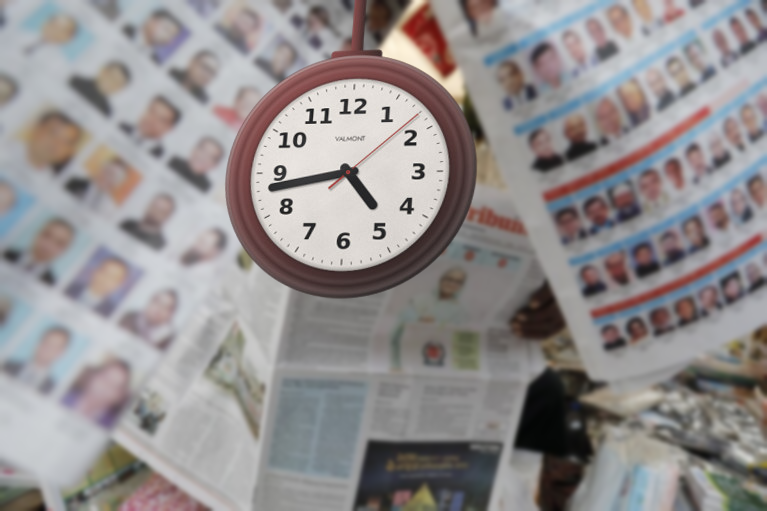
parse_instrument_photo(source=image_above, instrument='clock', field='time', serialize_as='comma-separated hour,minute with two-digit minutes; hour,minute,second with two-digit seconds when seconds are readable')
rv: 4,43,08
